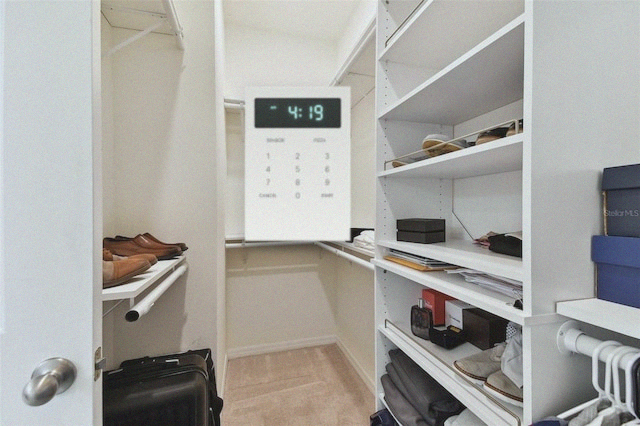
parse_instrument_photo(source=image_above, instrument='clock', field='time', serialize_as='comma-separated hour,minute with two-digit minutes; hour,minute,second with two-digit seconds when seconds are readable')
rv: 4,19
